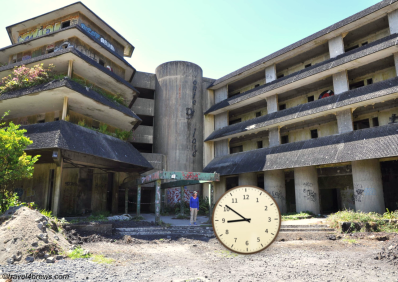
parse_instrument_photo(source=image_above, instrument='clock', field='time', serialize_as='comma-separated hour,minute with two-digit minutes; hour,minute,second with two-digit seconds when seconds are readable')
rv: 8,51
